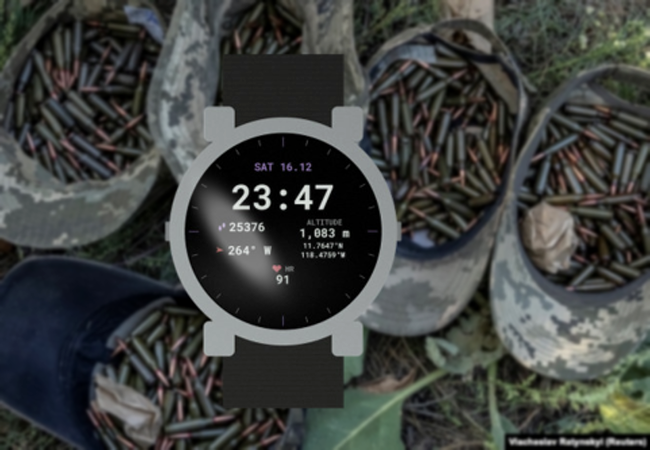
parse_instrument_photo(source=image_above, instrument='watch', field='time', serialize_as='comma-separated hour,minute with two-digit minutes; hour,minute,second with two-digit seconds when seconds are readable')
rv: 23,47
